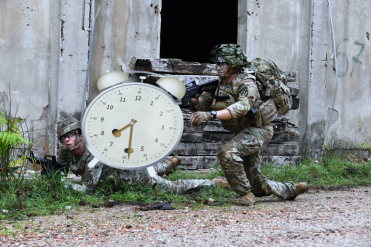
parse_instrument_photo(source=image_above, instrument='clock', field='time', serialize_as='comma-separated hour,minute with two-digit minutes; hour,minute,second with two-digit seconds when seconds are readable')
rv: 7,29
